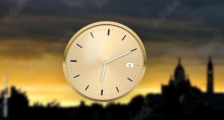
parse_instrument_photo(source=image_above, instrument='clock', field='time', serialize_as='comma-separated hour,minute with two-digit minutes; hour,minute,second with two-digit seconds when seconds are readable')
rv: 6,10
